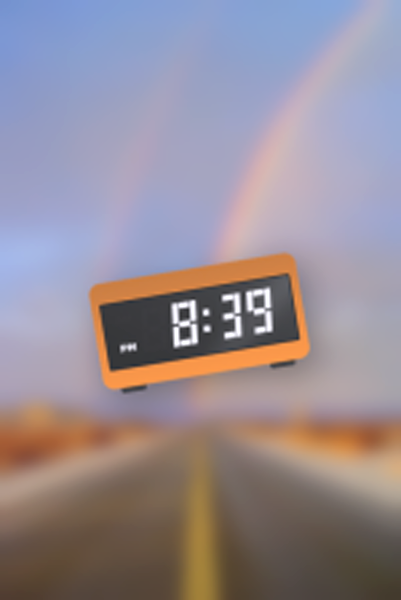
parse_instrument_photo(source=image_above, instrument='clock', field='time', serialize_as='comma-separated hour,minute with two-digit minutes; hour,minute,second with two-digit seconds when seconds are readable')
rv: 8,39
